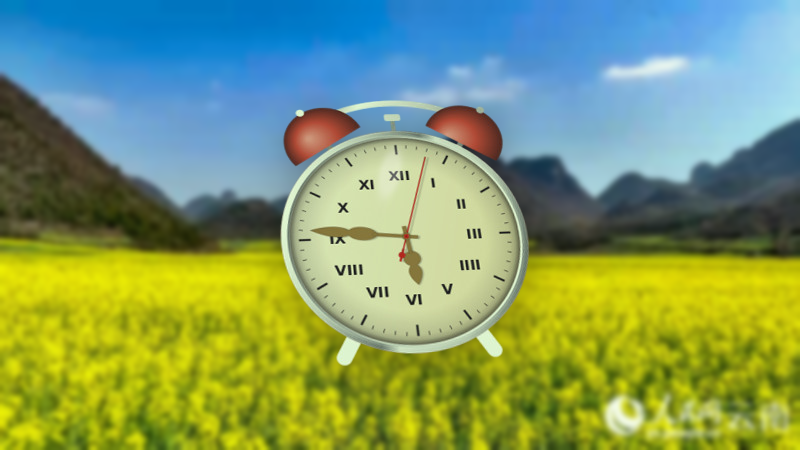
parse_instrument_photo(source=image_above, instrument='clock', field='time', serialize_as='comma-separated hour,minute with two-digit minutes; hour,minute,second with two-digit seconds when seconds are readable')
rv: 5,46,03
